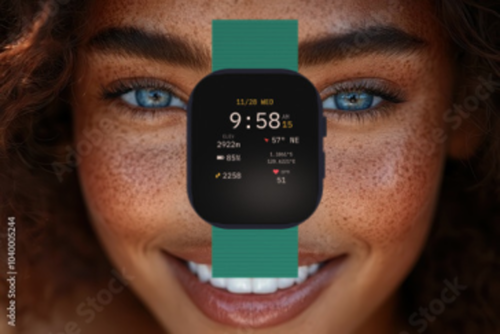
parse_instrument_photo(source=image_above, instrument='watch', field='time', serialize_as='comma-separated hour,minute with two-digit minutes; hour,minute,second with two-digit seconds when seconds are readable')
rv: 9,58
